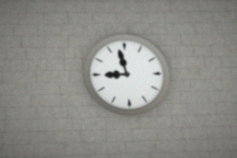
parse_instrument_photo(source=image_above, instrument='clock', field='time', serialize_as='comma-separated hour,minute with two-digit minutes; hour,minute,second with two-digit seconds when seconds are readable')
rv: 8,58
